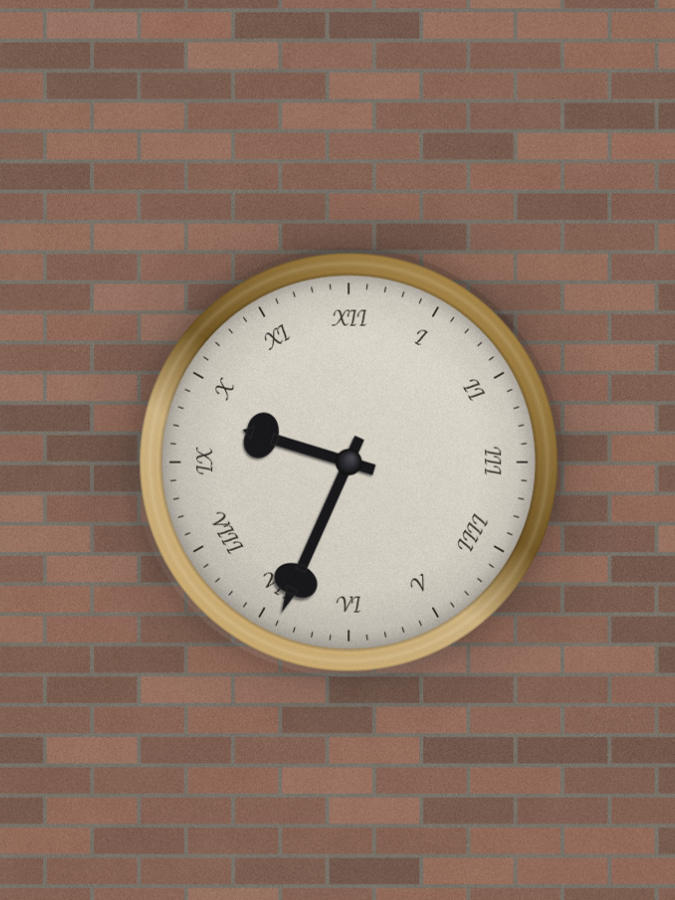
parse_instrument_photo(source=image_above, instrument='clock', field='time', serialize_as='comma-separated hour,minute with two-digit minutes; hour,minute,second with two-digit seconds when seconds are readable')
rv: 9,34
